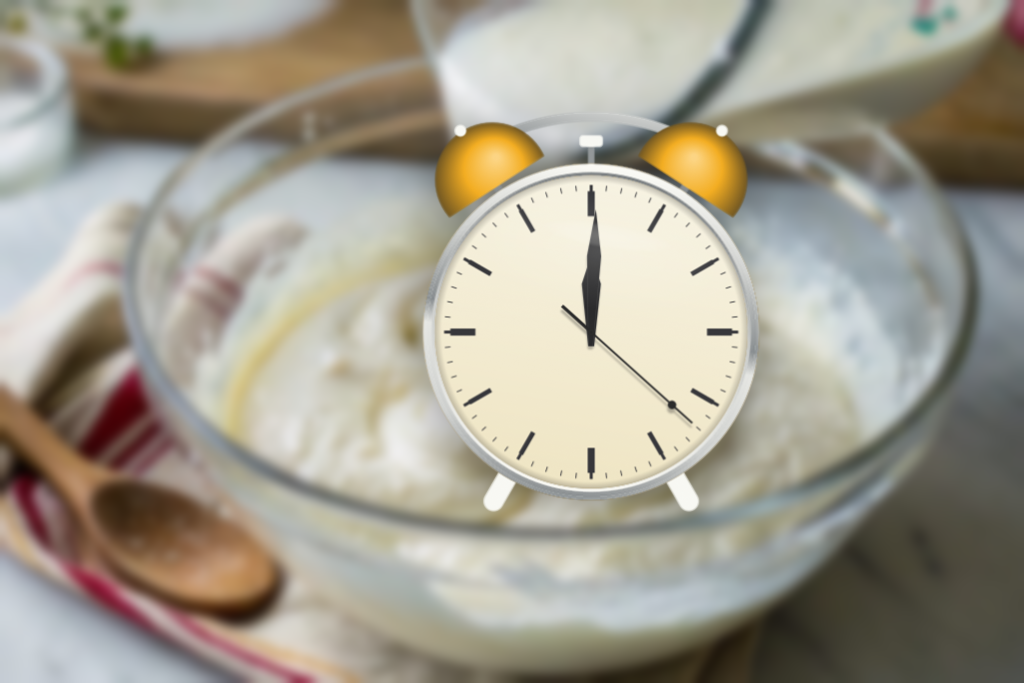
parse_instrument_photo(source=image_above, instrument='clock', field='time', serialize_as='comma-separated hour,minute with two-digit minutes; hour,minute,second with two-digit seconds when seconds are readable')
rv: 12,00,22
